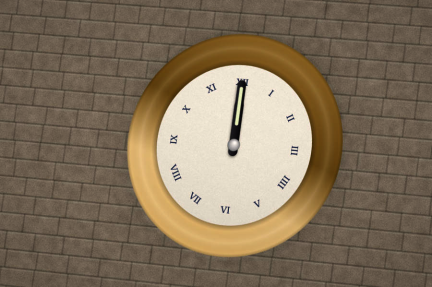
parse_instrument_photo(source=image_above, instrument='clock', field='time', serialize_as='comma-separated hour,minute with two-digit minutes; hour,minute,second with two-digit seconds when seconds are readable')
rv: 12,00
